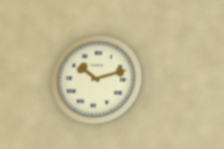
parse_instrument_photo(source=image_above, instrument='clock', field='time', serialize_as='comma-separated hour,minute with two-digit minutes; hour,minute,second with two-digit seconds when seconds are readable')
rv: 10,12
